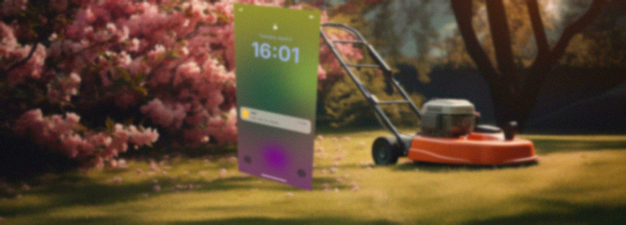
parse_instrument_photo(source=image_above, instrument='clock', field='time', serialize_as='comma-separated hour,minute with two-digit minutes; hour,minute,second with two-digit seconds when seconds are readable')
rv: 16,01
